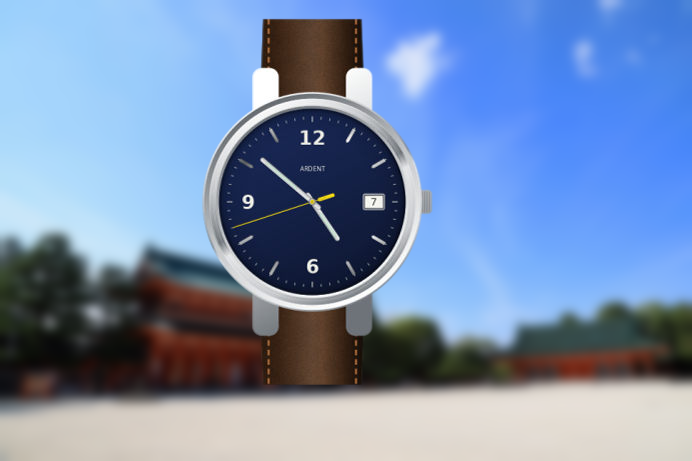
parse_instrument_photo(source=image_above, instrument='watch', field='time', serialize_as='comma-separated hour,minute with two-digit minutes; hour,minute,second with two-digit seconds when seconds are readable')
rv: 4,51,42
